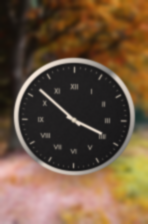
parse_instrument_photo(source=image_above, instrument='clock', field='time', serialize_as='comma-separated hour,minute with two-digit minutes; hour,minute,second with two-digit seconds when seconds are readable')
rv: 3,52
